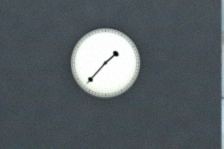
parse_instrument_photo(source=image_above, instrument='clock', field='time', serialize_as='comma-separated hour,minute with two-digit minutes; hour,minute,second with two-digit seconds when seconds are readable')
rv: 1,37
